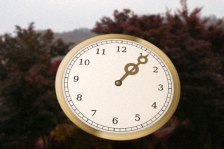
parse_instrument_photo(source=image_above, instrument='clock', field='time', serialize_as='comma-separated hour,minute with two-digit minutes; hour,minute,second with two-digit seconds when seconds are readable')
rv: 1,06
